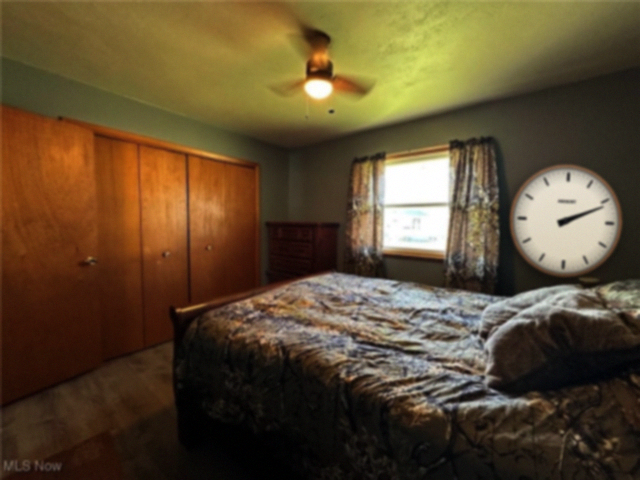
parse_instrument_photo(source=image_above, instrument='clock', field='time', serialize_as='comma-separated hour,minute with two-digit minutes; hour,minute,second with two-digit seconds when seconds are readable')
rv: 2,11
